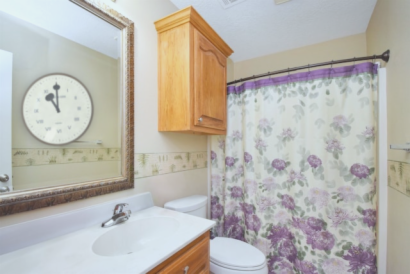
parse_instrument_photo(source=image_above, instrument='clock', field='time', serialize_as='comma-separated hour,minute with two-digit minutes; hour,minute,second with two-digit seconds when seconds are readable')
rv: 11,00
